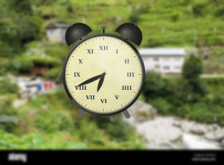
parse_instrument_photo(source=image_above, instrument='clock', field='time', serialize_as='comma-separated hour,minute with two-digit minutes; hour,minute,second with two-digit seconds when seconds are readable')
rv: 6,41
